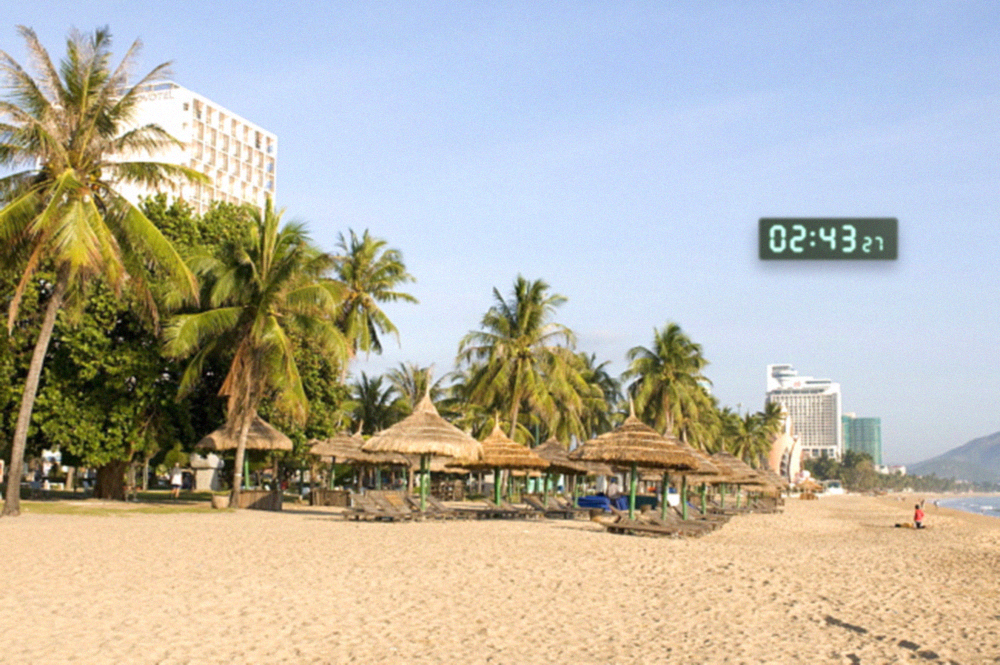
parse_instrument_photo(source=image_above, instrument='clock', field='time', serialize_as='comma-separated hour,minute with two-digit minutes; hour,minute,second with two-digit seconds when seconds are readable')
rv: 2,43,27
